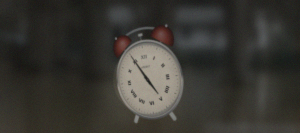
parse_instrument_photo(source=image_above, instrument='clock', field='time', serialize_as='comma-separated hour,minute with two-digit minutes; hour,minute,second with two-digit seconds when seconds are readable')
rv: 4,55
